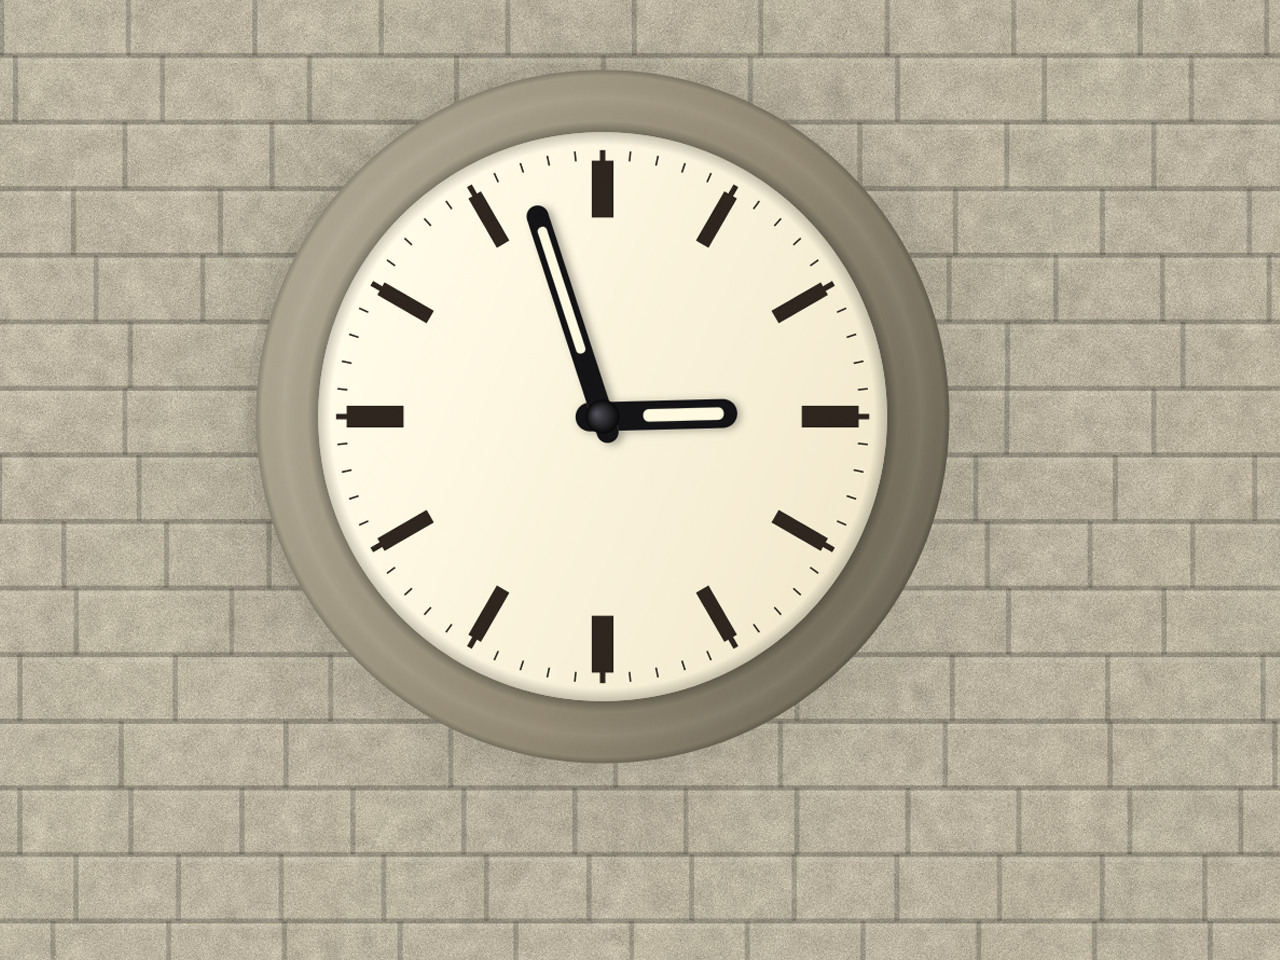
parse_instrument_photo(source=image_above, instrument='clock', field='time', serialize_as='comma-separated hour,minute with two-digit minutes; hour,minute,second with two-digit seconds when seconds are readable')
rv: 2,57
